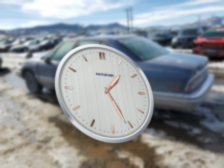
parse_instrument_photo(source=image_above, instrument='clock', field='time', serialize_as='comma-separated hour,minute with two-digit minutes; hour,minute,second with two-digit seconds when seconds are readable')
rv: 1,26
